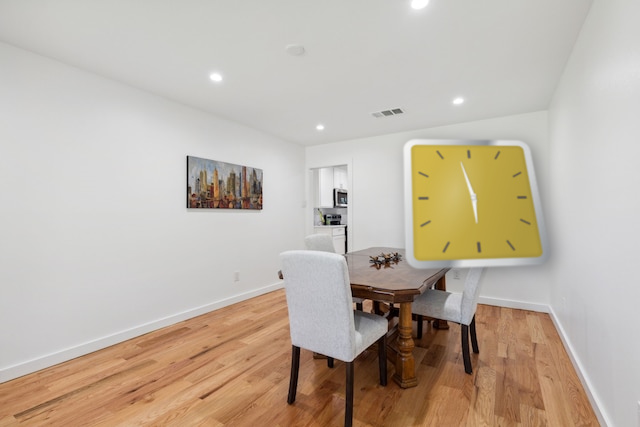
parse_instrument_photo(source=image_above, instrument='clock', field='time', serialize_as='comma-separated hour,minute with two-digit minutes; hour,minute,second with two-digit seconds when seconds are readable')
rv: 5,58
